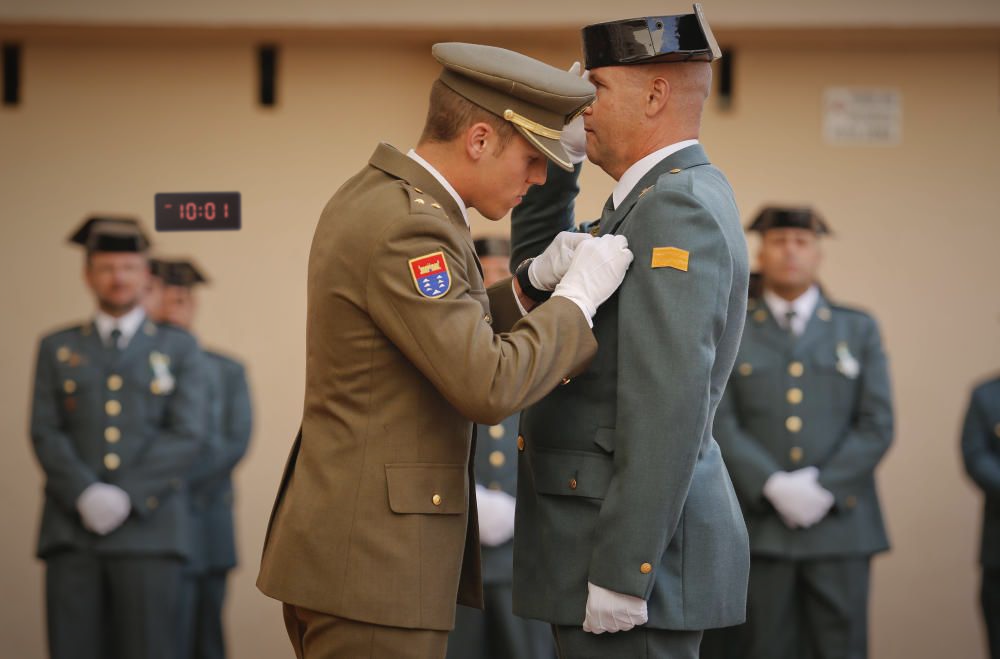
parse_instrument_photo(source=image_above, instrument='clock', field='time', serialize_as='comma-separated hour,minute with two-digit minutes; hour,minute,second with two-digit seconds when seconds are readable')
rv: 10,01
